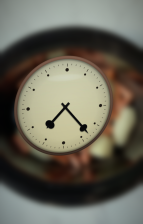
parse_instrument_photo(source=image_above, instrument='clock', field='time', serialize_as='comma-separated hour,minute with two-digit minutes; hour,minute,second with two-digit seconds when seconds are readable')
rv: 7,23
